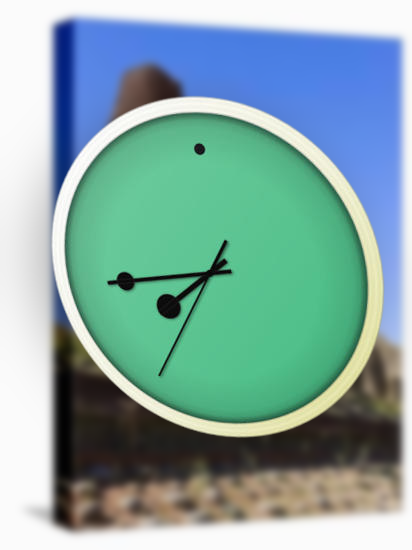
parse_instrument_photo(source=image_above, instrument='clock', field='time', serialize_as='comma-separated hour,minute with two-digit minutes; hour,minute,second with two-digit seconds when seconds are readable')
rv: 7,43,35
